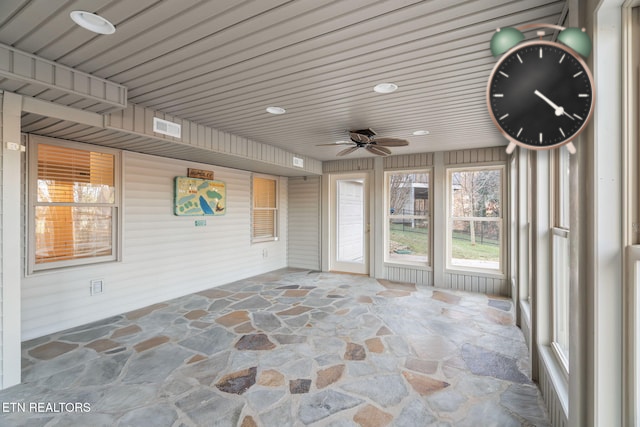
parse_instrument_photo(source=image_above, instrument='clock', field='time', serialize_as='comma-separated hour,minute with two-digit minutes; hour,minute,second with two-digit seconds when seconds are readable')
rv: 4,21
